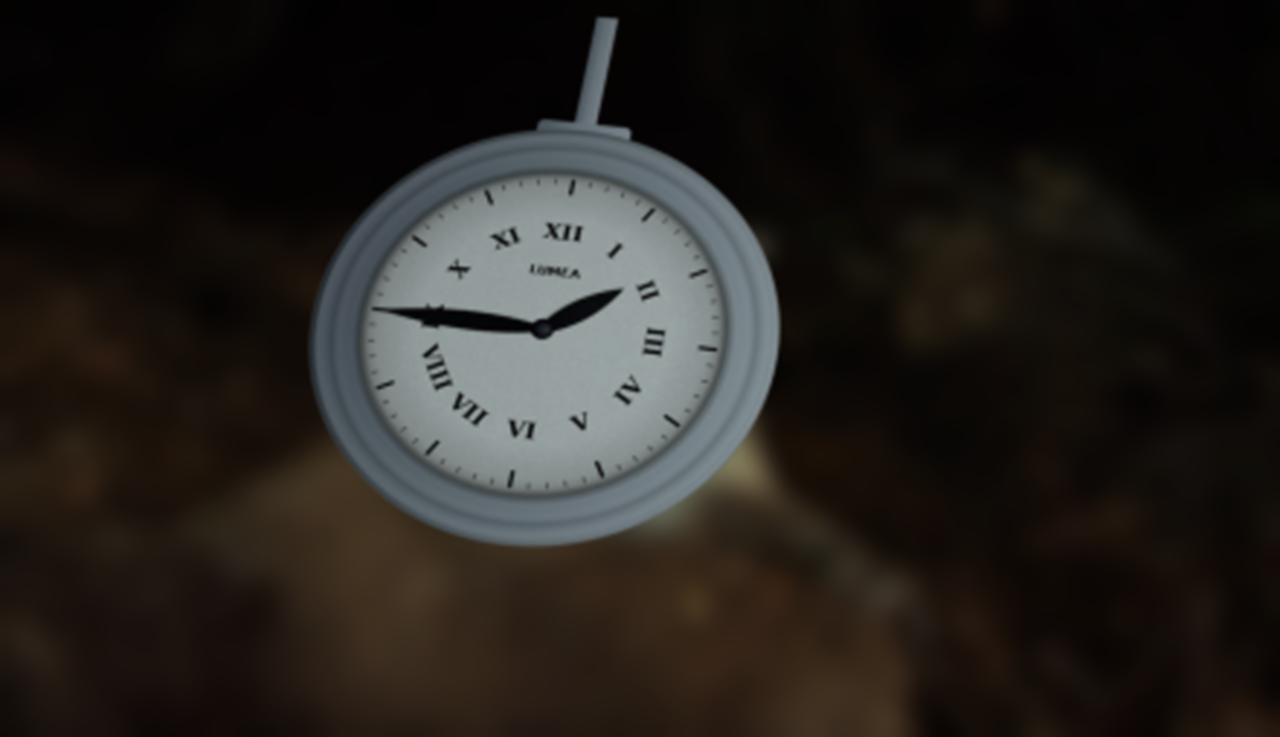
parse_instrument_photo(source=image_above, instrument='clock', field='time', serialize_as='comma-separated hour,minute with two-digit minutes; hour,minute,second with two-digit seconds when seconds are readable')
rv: 1,45
